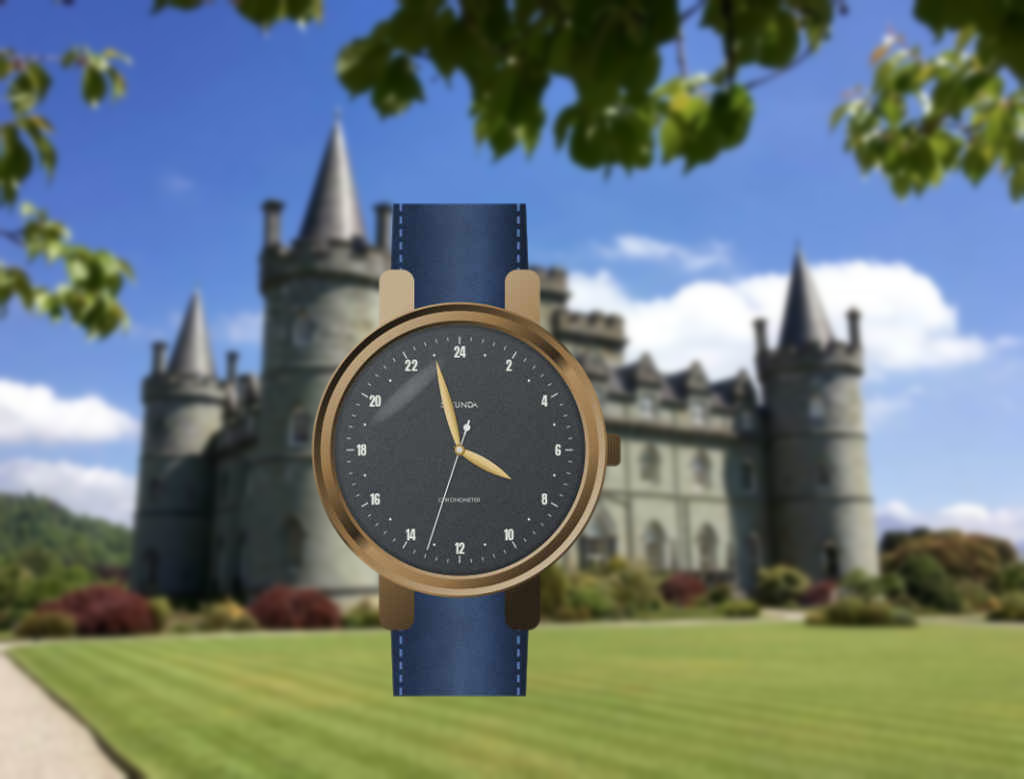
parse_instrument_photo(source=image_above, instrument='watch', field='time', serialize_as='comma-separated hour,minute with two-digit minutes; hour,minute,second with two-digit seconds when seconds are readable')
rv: 7,57,33
